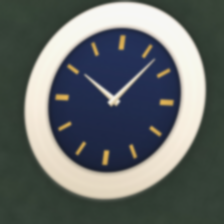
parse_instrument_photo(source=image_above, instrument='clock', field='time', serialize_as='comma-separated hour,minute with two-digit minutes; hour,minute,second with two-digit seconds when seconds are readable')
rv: 10,07
